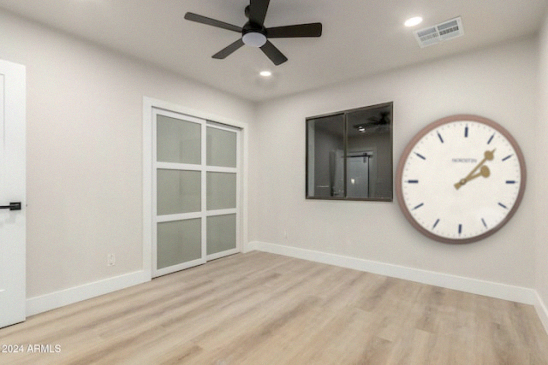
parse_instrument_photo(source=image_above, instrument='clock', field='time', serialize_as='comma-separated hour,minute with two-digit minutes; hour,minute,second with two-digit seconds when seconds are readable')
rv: 2,07
